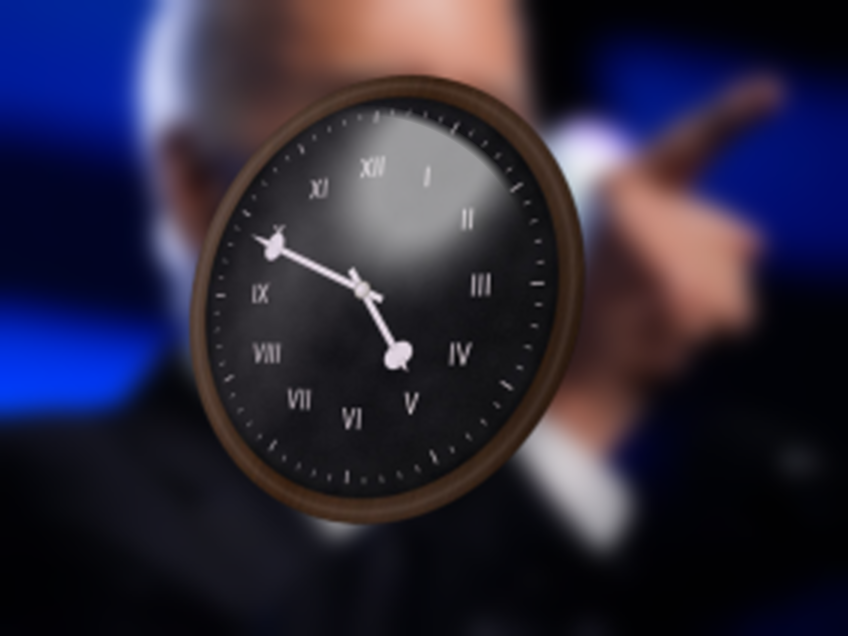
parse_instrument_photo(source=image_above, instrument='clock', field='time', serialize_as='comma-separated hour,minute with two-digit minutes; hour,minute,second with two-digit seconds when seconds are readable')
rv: 4,49
